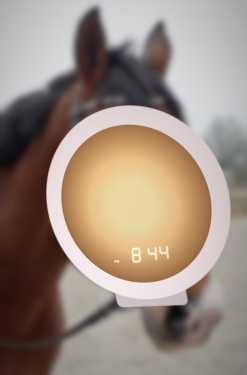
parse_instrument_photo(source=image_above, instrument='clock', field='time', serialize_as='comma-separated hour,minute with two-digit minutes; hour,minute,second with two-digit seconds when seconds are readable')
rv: 8,44
